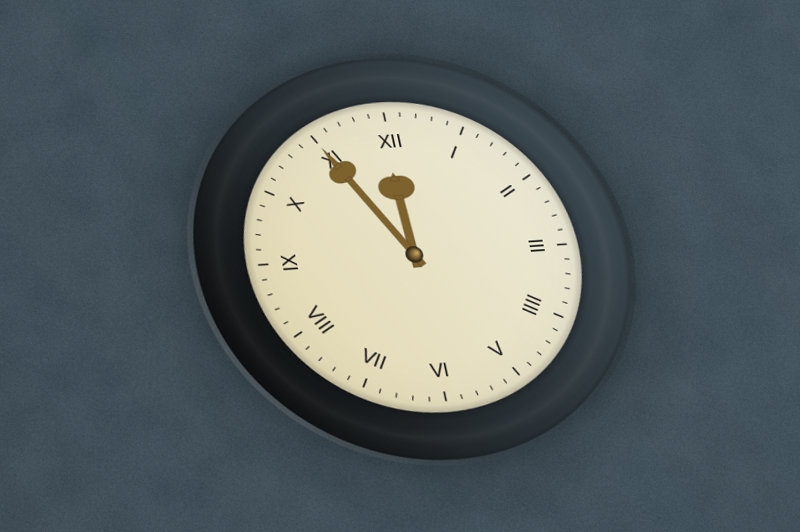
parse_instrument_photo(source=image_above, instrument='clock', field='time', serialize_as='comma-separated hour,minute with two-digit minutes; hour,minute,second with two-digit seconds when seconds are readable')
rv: 11,55
